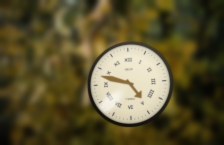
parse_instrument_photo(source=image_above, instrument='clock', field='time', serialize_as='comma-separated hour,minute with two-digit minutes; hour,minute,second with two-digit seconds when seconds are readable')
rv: 4,48
